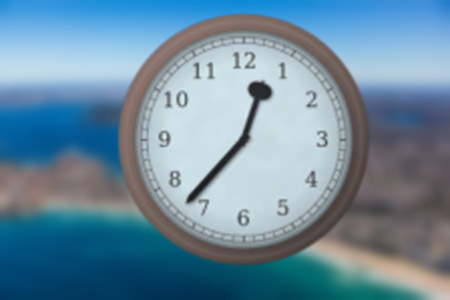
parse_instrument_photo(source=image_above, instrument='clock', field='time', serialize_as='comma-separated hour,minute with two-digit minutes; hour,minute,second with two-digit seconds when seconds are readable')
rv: 12,37
